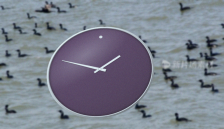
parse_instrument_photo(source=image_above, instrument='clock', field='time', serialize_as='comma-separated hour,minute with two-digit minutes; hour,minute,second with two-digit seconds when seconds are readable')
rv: 1,48
